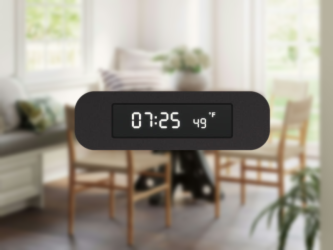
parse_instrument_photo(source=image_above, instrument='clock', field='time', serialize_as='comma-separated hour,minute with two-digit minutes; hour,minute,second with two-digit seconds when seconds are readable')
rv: 7,25
